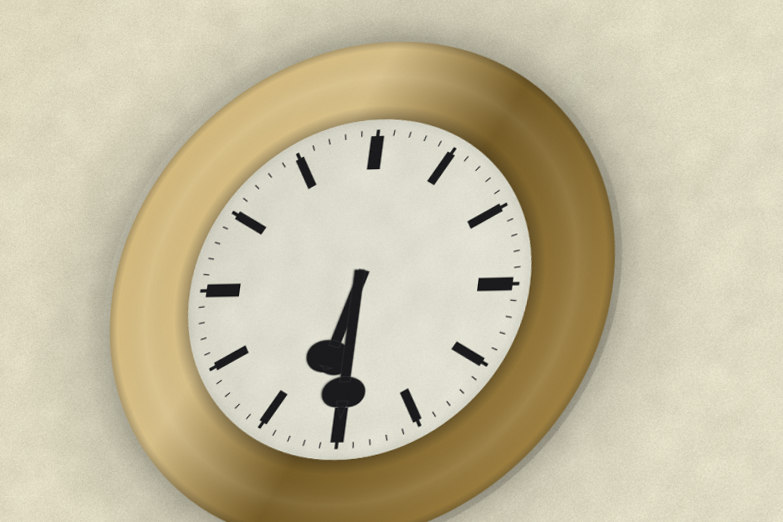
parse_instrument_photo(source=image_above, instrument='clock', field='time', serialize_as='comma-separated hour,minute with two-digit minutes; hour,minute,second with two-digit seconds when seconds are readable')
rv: 6,30
